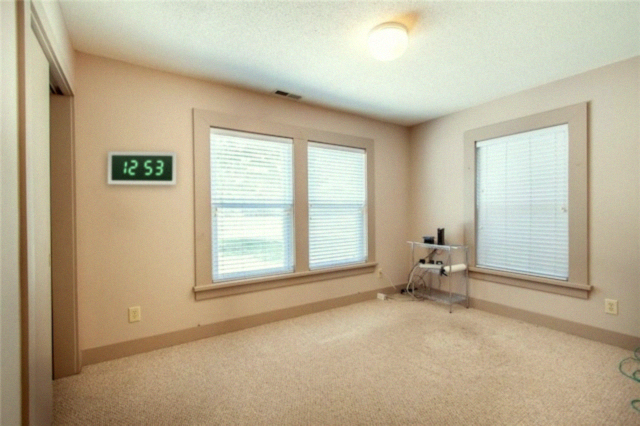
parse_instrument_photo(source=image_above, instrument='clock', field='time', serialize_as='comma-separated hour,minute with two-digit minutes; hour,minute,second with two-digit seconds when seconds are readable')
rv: 12,53
